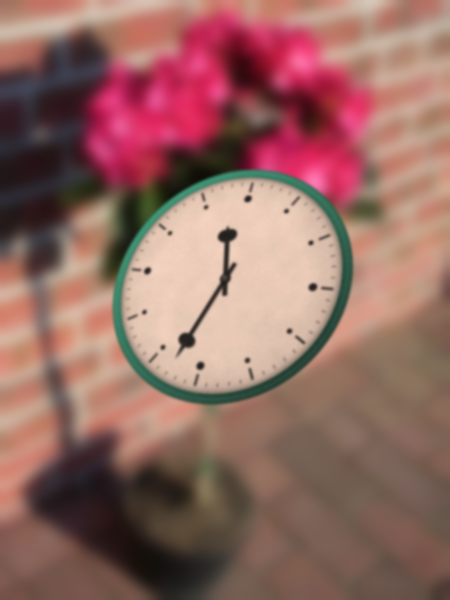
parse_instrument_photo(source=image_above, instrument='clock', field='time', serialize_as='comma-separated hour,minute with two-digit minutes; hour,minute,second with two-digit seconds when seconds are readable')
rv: 11,33
